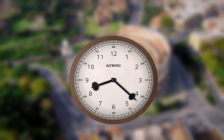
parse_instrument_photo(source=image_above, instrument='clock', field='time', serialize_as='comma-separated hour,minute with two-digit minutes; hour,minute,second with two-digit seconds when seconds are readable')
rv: 8,22
